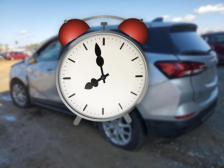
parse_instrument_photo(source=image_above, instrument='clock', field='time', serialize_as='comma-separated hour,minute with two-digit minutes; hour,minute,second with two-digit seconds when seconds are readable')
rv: 7,58
